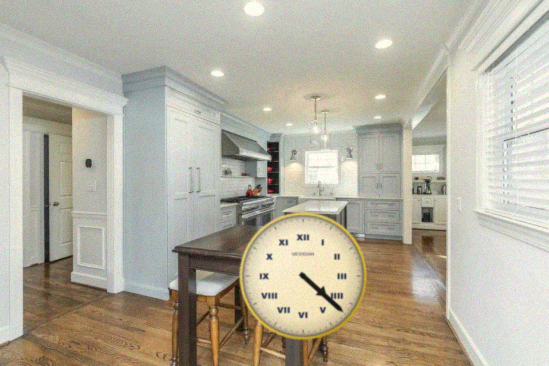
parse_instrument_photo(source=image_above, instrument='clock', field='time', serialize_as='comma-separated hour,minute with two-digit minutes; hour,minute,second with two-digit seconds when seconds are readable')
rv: 4,22
